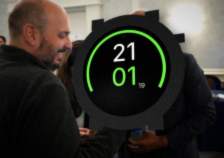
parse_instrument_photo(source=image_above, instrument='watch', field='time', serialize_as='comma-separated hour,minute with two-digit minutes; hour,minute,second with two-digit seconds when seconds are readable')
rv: 21,01
